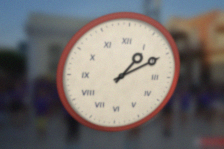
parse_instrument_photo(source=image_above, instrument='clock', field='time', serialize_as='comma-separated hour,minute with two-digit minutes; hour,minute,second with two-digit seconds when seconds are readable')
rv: 1,10
